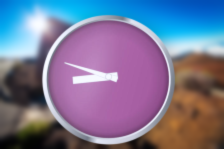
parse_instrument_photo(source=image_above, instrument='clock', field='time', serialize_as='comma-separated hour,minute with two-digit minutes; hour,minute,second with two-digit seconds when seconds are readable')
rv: 8,48
